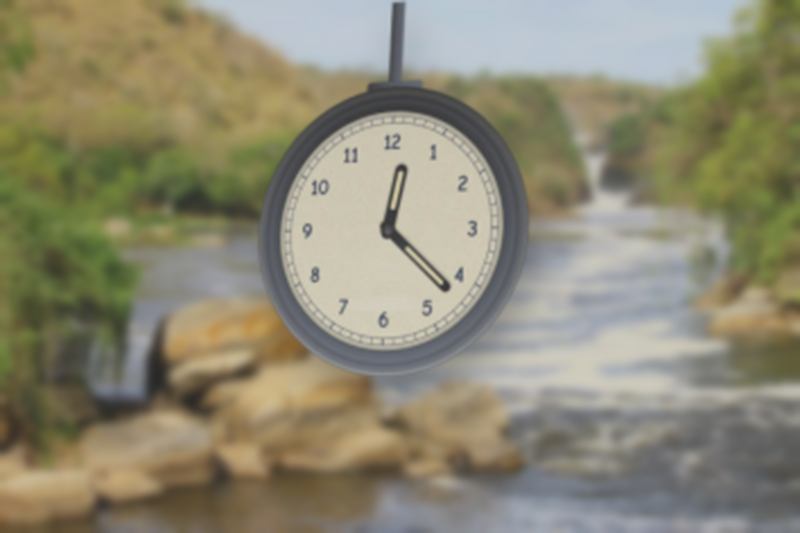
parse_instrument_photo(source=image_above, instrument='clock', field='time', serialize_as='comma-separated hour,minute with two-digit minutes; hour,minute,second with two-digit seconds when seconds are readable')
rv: 12,22
